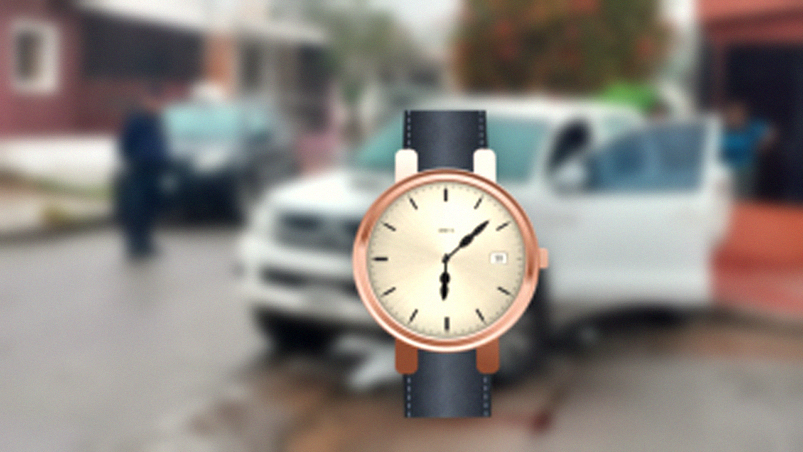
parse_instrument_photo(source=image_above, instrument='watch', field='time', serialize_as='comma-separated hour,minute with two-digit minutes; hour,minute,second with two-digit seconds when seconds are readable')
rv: 6,08
